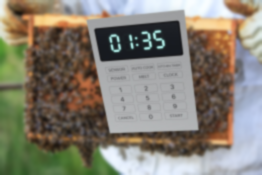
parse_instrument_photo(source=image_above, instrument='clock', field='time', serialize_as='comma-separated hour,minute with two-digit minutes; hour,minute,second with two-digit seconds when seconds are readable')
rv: 1,35
